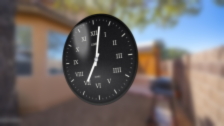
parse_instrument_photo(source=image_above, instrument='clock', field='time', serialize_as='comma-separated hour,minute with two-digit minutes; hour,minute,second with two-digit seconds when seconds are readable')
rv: 7,02
